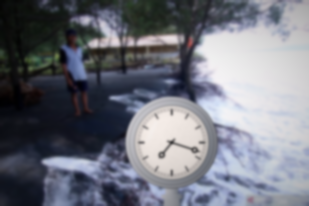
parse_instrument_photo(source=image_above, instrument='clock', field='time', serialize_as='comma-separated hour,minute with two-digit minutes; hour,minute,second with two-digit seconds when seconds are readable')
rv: 7,18
